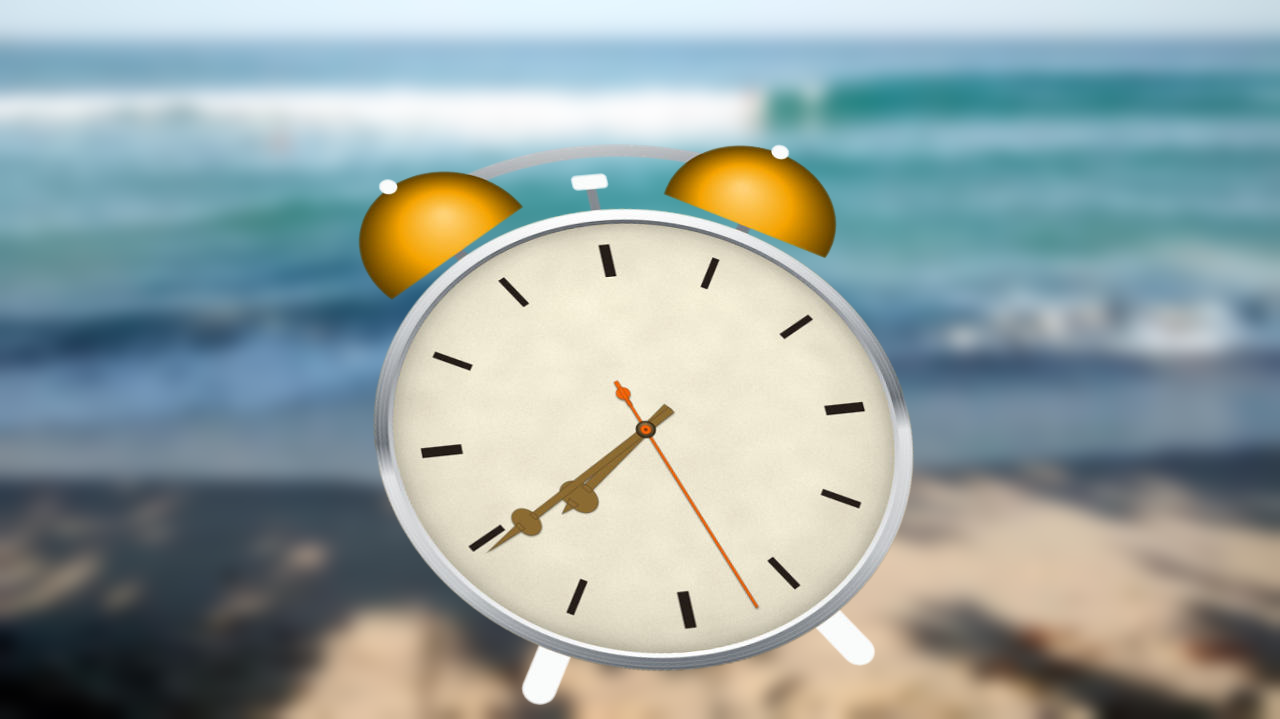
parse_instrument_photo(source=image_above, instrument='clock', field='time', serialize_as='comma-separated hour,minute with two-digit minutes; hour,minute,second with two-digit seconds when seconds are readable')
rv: 7,39,27
